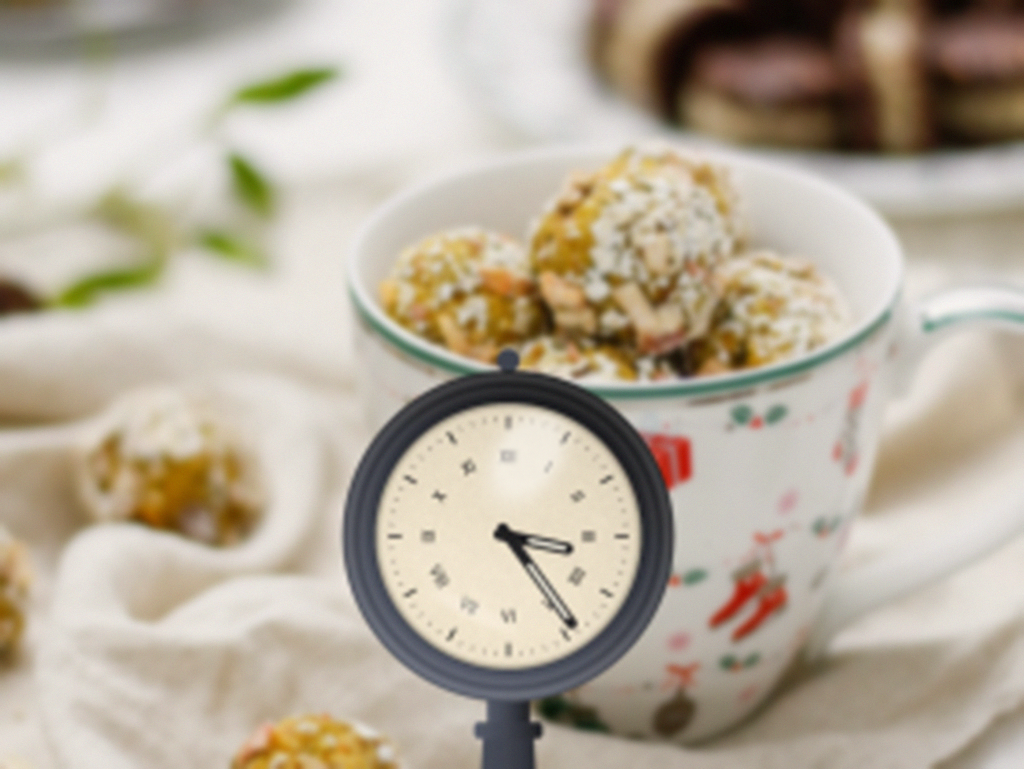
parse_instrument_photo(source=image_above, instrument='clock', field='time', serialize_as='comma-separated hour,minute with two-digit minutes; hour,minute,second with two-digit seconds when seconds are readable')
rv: 3,24
